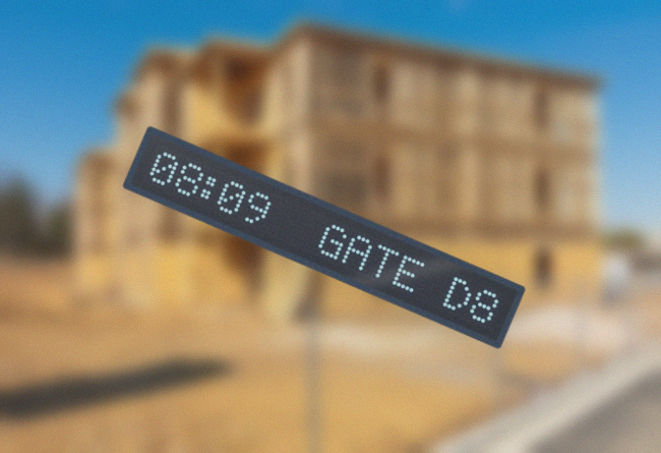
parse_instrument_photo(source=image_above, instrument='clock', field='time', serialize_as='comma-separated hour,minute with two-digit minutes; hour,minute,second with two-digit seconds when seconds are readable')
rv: 8,09
